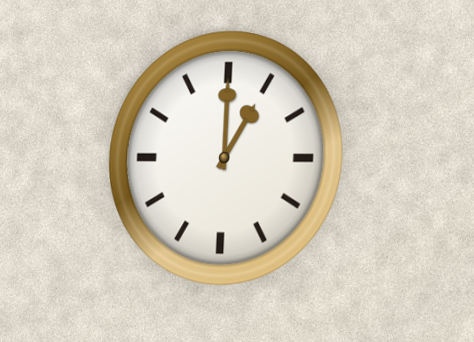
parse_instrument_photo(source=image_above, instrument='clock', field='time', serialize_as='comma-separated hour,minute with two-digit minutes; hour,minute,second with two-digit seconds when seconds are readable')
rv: 1,00
